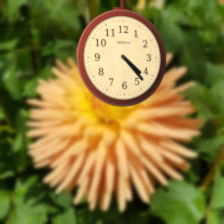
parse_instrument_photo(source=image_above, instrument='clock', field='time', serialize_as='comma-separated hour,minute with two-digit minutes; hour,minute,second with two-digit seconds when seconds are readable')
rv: 4,23
